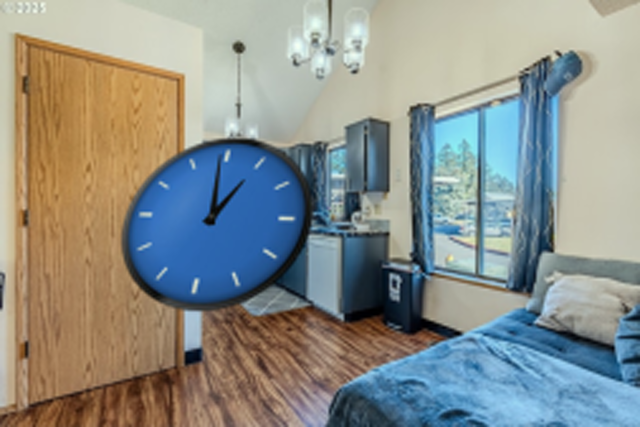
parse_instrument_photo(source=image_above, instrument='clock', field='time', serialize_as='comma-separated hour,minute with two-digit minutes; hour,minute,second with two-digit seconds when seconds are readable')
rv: 12,59
